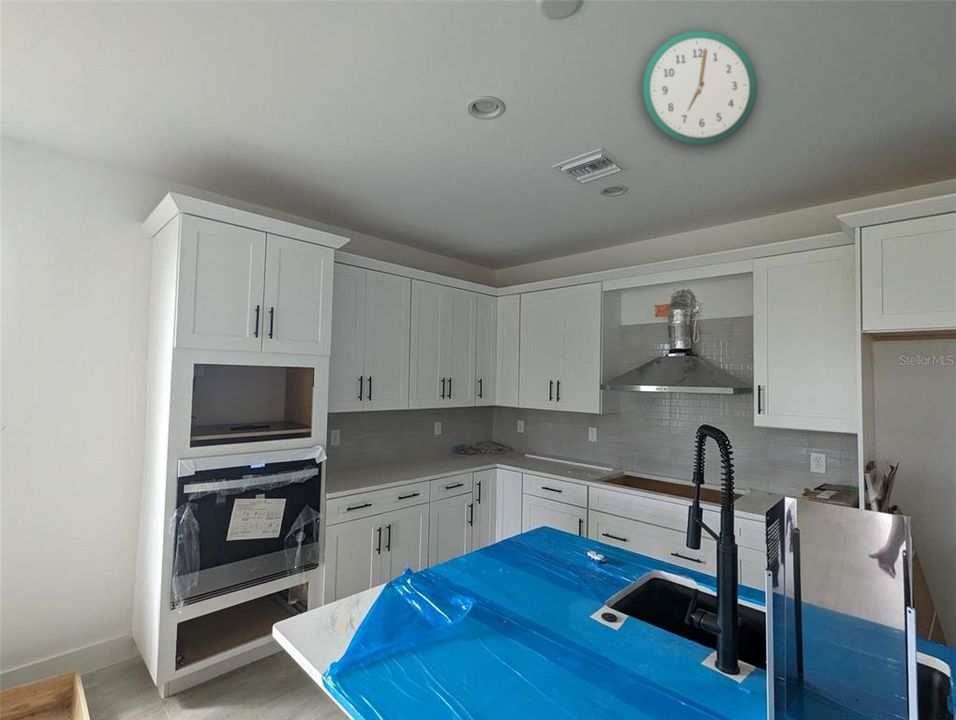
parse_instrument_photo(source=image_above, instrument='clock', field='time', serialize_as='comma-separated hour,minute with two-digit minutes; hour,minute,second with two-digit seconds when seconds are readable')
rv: 7,02
